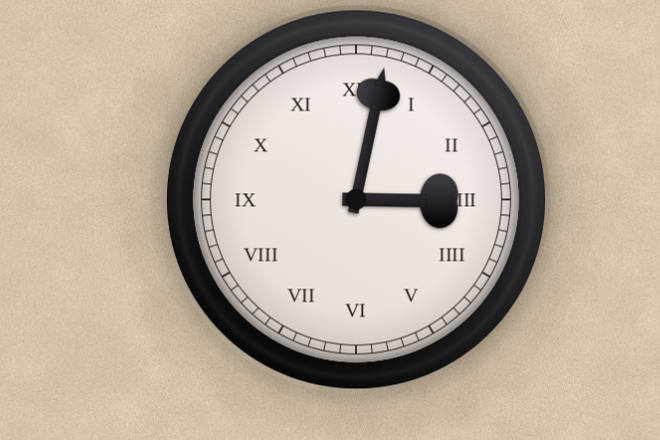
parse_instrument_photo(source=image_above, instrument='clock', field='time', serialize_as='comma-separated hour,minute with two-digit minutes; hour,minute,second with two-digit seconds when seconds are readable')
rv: 3,02
